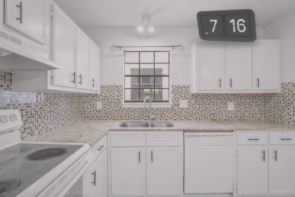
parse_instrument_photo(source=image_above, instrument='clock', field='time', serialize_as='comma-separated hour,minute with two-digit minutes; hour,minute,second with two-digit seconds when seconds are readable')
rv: 7,16
